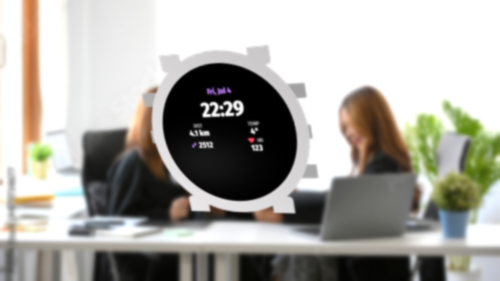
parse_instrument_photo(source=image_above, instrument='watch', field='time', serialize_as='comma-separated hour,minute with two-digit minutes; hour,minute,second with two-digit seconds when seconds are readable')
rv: 22,29
